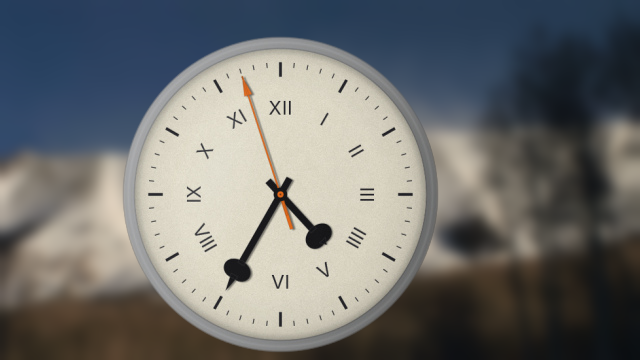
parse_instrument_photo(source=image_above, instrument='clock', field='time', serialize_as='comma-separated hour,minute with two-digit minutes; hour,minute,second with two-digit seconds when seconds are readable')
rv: 4,34,57
